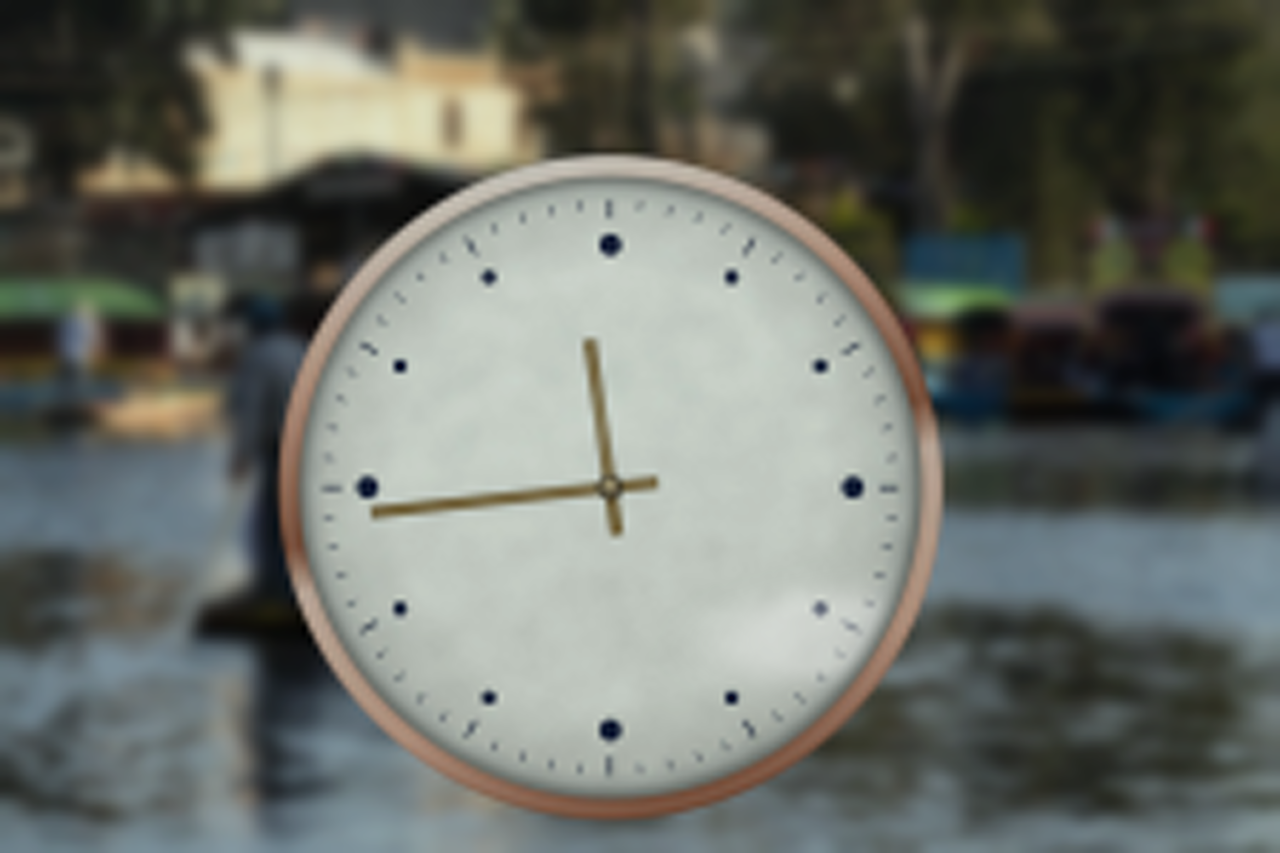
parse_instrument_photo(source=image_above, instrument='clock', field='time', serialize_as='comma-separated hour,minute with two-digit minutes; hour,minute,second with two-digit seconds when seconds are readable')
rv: 11,44
